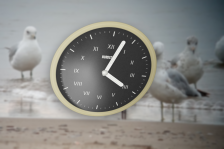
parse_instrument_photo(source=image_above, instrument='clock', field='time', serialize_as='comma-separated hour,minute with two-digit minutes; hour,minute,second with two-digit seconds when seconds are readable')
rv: 4,03
